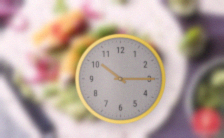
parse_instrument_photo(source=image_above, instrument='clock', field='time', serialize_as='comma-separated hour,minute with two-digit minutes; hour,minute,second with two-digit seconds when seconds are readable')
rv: 10,15
